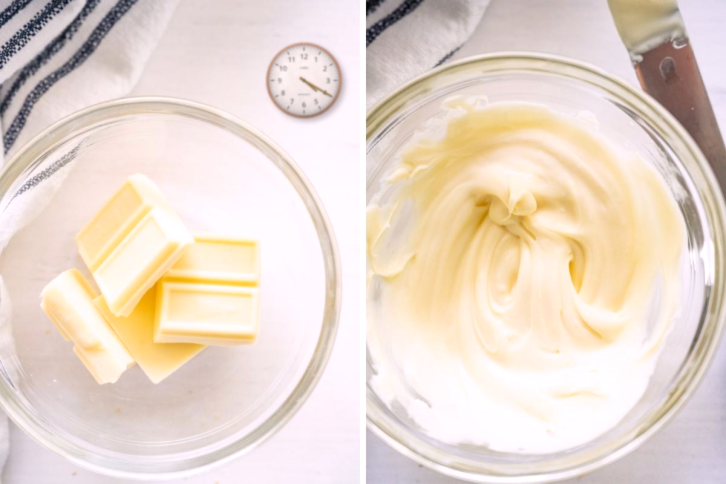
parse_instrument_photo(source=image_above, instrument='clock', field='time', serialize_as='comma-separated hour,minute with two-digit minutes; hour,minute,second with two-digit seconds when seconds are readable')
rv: 4,20
